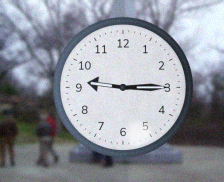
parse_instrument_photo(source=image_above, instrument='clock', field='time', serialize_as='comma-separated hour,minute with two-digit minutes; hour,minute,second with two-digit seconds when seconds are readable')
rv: 9,15
